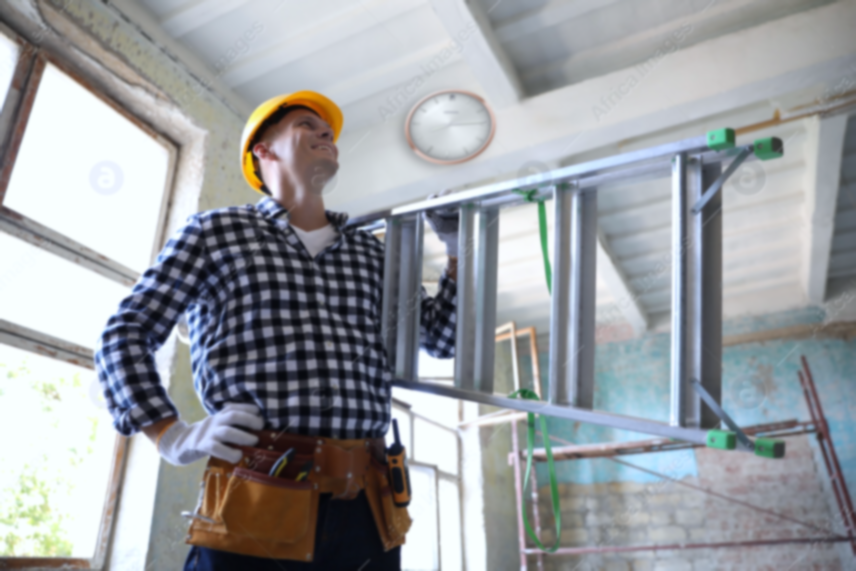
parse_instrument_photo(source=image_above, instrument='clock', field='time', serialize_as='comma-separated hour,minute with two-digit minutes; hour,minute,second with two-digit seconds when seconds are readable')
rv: 8,14
